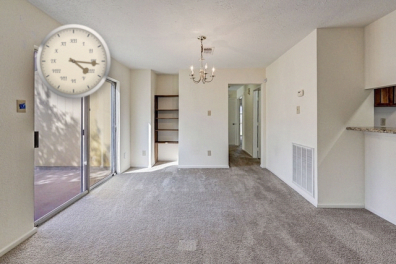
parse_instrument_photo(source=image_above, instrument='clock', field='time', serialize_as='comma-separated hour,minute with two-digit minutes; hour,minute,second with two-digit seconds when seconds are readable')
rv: 4,16
